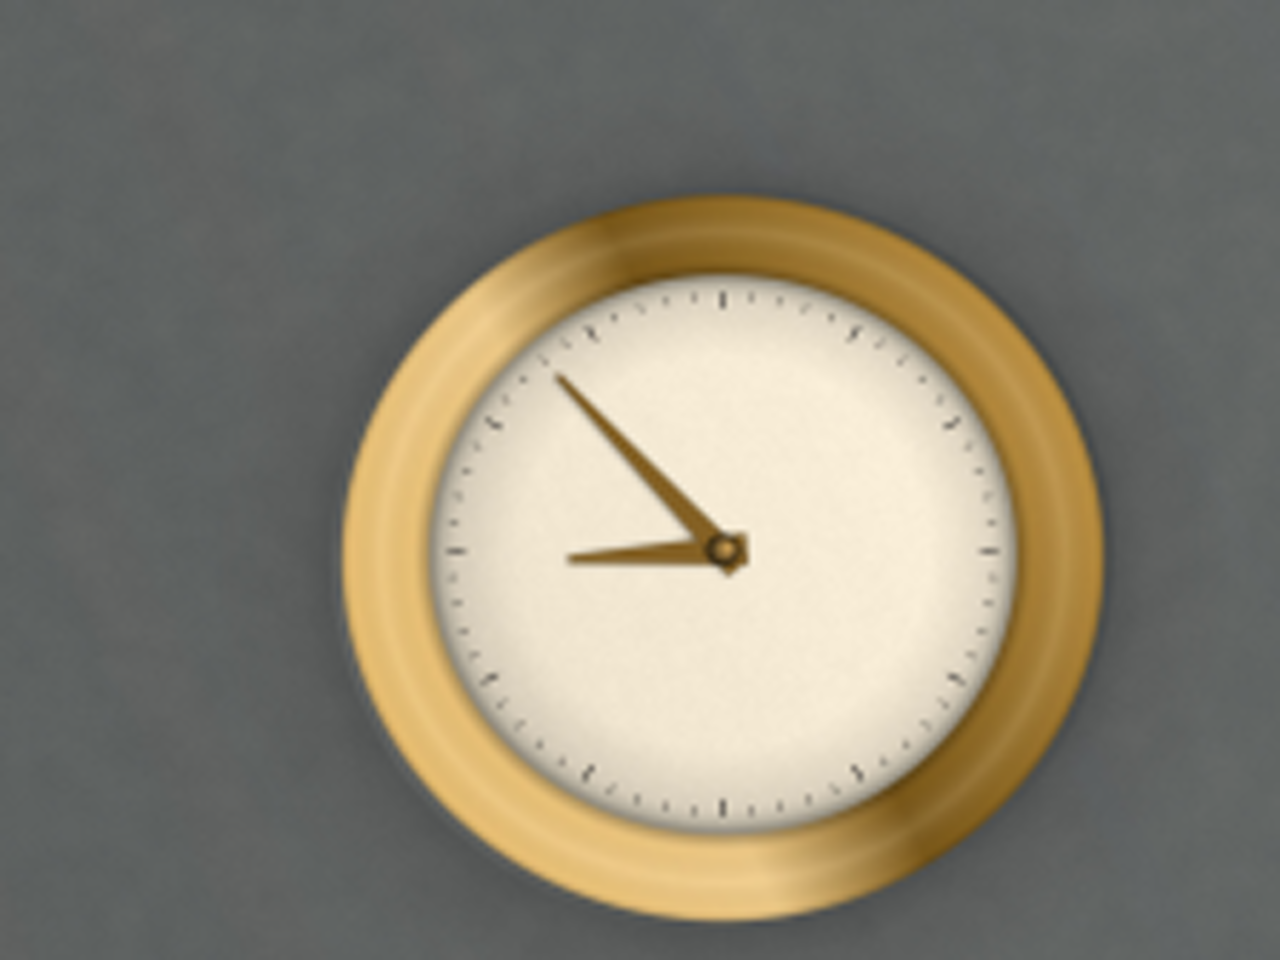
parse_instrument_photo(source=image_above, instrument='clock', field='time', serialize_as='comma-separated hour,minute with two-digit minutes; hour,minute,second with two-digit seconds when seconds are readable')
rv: 8,53
